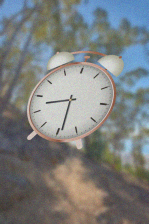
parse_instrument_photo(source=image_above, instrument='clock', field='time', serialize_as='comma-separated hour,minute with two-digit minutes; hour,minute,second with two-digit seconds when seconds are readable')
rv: 8,29
